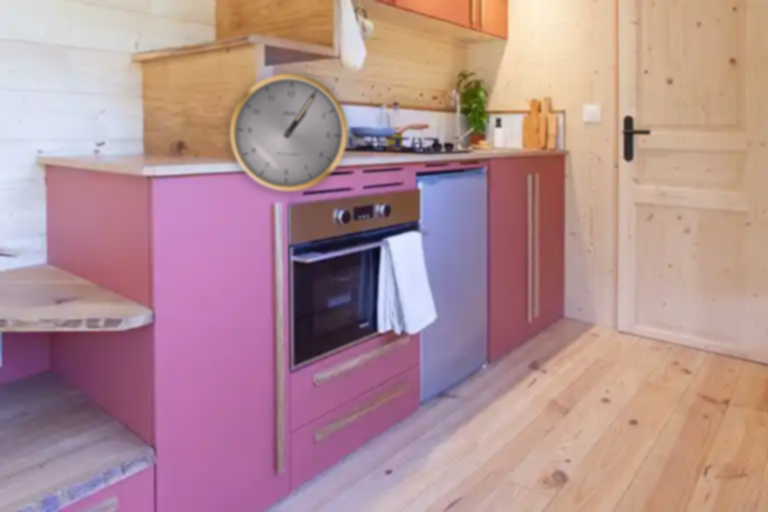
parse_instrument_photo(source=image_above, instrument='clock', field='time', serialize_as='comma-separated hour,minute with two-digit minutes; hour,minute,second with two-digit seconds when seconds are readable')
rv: 1,05
